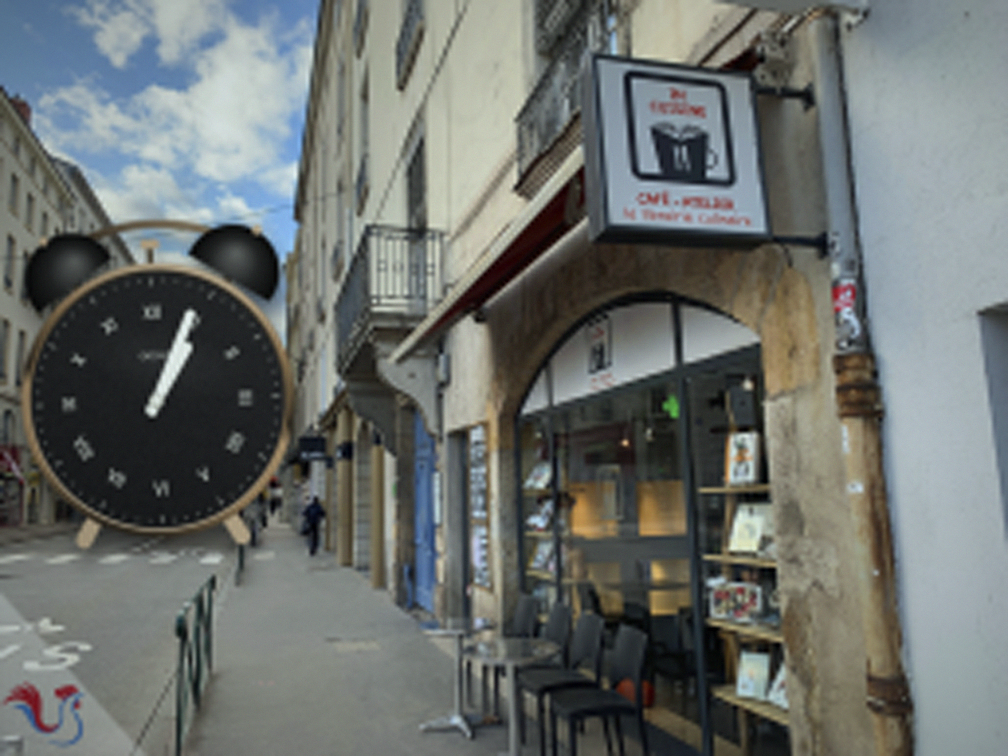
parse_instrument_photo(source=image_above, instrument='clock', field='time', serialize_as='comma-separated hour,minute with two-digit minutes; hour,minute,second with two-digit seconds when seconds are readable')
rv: 1,04
